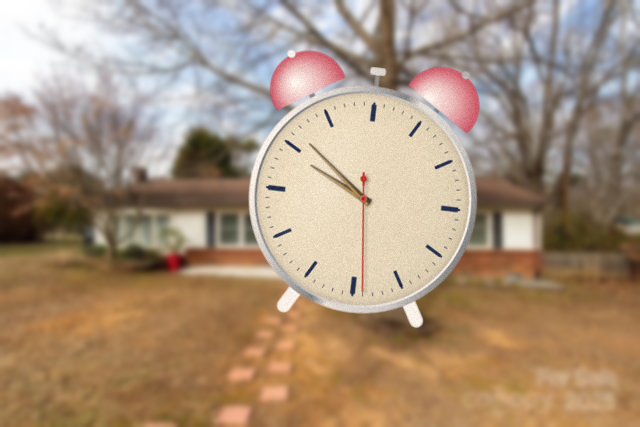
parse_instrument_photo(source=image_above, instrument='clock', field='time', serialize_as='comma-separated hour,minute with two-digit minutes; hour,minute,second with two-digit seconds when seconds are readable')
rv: 9,51,29
